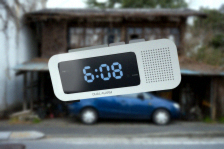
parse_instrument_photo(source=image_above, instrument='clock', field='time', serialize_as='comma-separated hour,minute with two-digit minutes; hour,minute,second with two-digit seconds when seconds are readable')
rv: 6,08
